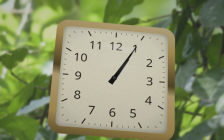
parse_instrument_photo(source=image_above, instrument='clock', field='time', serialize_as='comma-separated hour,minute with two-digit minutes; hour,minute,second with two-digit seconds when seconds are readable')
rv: 1,05
